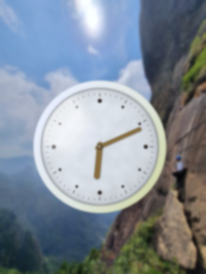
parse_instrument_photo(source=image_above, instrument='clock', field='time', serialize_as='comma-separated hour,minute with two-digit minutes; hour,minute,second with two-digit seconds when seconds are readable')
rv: 6,11
